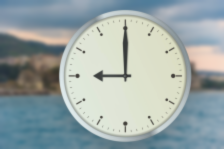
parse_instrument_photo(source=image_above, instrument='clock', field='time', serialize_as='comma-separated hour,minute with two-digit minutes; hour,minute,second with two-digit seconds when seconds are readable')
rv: 9,00
